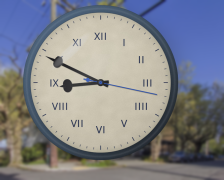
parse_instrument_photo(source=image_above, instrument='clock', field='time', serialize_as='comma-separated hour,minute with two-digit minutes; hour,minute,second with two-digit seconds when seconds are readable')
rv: 8,49,17
